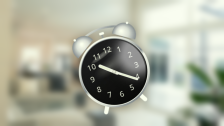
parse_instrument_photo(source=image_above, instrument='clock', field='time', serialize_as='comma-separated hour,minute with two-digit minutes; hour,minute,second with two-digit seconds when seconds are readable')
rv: 10,21
